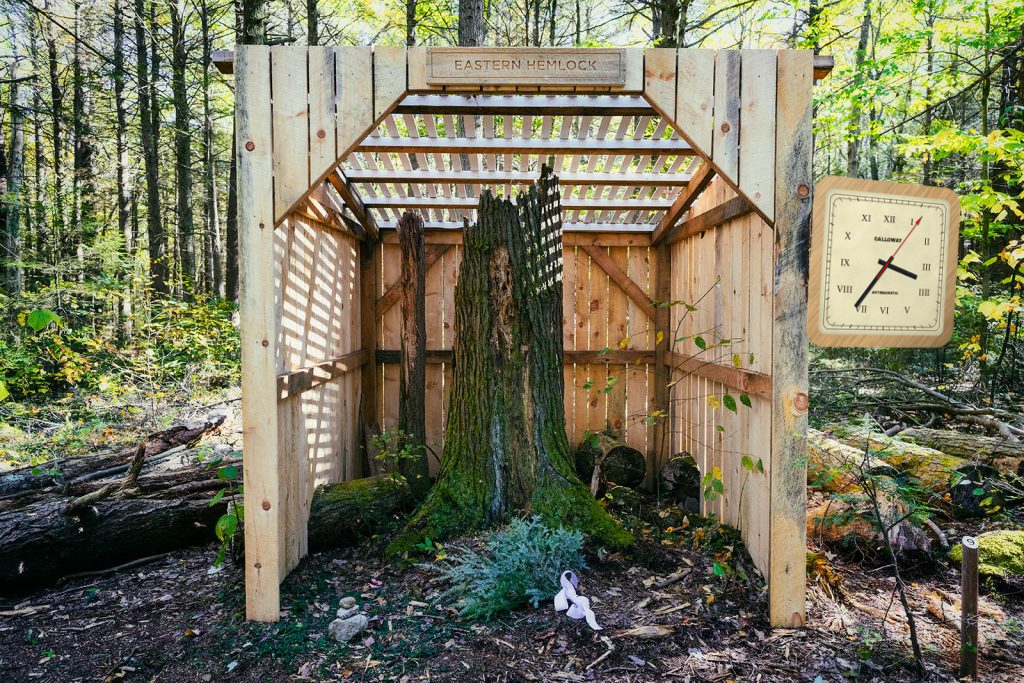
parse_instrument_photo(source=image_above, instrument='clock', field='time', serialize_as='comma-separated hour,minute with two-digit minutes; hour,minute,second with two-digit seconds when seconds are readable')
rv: 3,36,06
